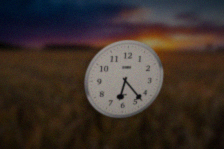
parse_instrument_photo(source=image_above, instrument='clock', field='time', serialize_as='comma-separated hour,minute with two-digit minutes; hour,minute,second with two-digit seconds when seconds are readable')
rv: 6,23
